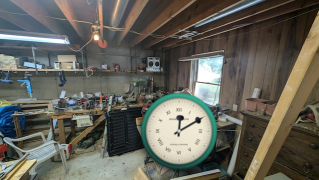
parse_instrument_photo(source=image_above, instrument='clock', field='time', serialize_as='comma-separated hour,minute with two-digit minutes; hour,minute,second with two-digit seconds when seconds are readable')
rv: 12,10
